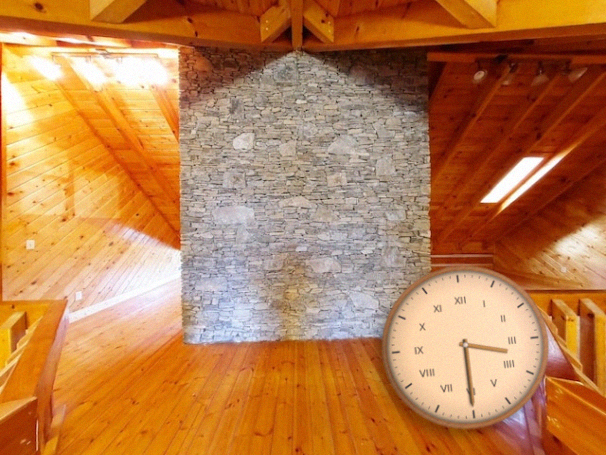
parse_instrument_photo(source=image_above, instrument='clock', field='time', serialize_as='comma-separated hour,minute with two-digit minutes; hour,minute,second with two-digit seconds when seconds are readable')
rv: 3,30
